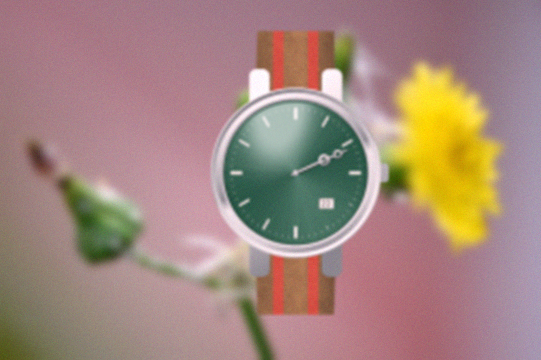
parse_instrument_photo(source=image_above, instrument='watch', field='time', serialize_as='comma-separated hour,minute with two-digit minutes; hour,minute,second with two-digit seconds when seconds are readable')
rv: 2,11
